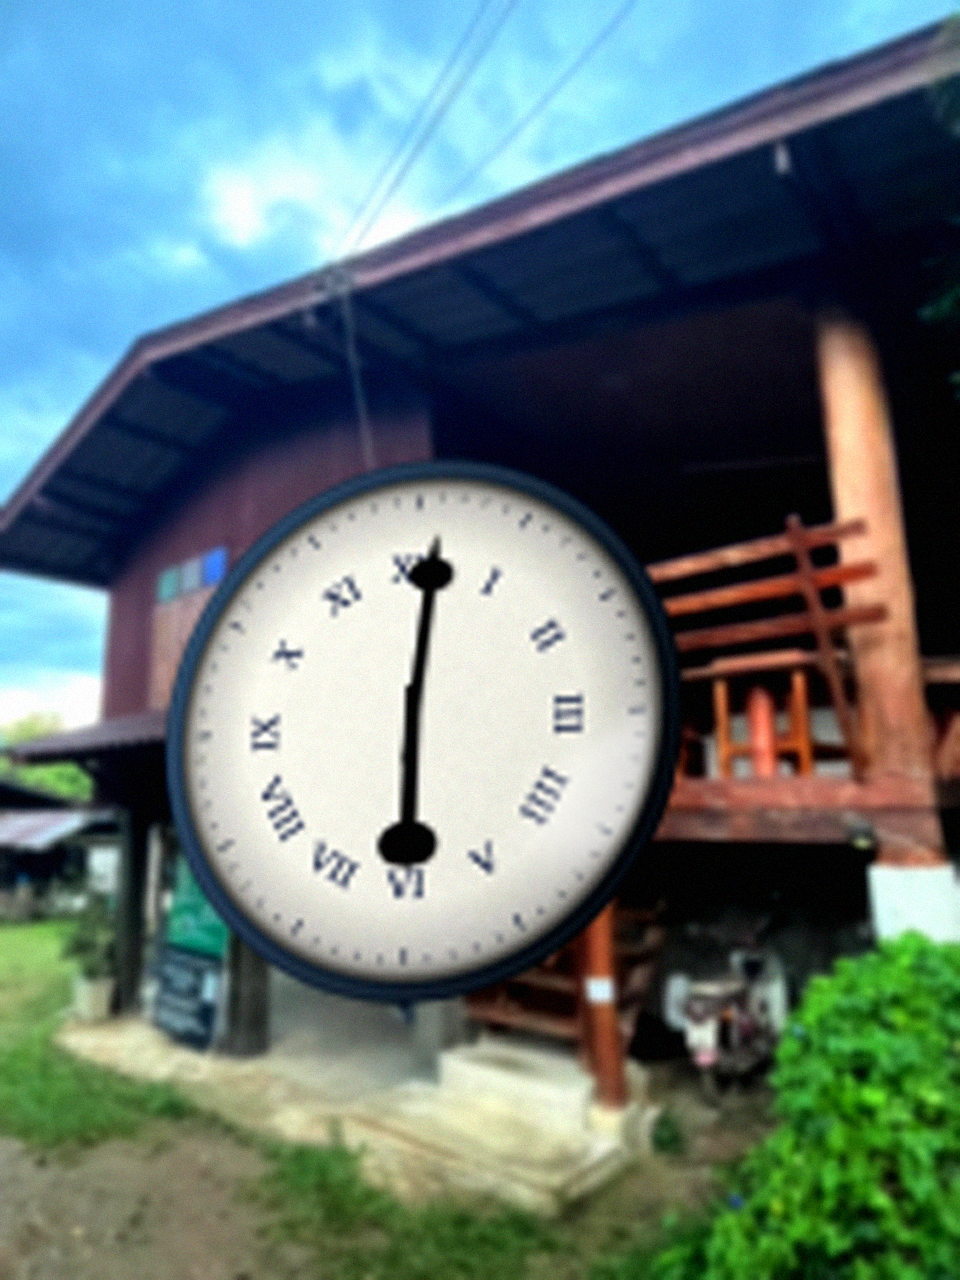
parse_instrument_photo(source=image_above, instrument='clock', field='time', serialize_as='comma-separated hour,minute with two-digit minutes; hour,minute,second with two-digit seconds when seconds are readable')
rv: 6,01
